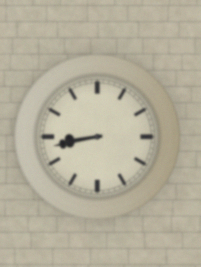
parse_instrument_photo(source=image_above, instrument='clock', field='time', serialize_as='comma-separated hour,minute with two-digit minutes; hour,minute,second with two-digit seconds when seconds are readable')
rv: 8,43
